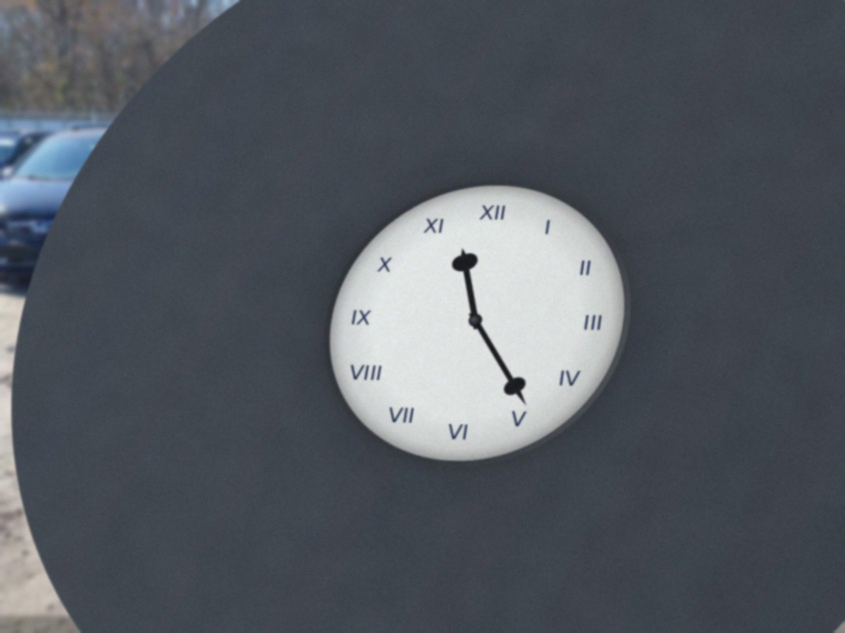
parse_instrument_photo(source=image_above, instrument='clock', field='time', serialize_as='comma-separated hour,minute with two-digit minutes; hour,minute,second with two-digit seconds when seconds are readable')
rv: 11,24
